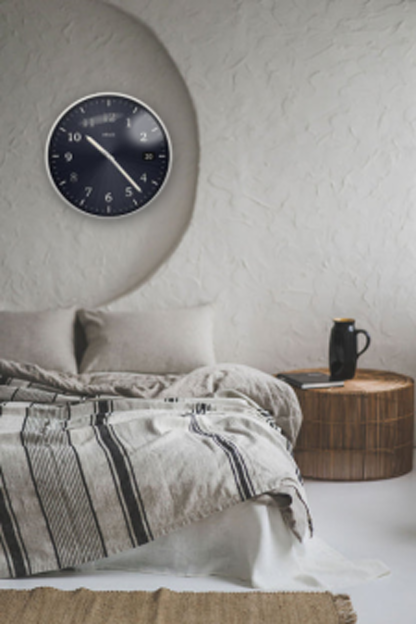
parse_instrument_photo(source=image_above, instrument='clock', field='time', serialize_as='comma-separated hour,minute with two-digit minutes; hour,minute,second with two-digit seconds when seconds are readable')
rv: 10,23
